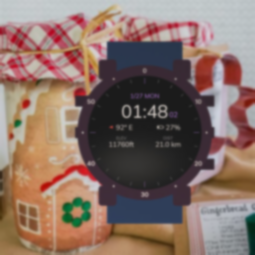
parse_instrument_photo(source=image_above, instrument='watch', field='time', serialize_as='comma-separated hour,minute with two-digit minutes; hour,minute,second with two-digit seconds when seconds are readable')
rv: 1,48
